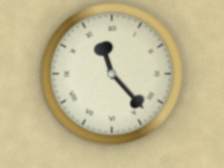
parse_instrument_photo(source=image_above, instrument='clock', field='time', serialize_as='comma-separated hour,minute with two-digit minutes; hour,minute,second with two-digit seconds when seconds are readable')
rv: 11,23
